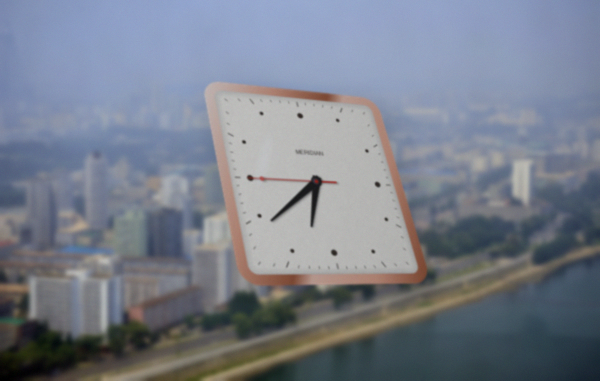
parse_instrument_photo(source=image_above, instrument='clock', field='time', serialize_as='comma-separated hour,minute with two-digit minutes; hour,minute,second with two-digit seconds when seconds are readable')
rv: 6,38,45
